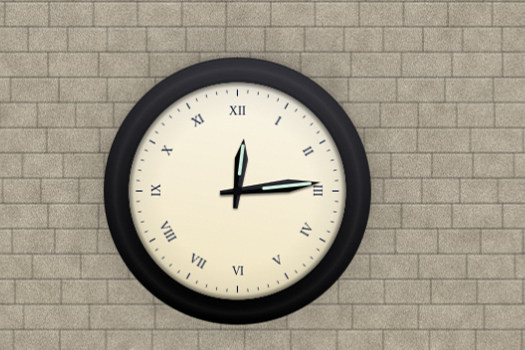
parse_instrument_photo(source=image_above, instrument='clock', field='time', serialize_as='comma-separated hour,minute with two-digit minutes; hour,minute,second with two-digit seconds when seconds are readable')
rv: 12,14
